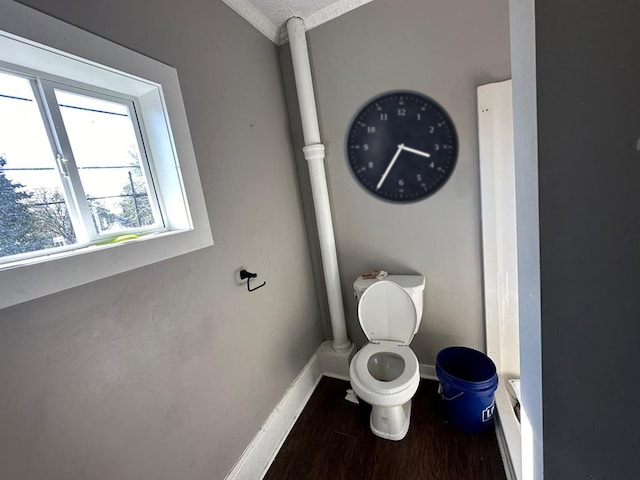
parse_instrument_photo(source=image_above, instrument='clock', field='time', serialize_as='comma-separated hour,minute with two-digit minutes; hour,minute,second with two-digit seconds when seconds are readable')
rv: 3,35
